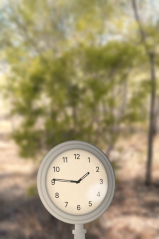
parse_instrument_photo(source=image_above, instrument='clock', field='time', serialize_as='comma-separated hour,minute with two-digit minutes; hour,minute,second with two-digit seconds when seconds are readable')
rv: 1,46
